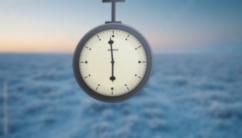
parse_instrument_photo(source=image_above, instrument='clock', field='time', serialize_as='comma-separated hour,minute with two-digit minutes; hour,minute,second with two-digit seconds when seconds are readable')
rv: 5,59
